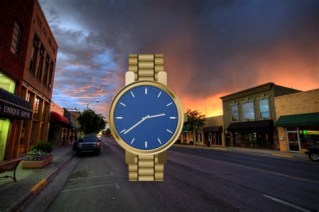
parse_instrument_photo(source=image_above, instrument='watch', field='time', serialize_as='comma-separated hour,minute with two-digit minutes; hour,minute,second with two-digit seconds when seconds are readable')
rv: 2,39
